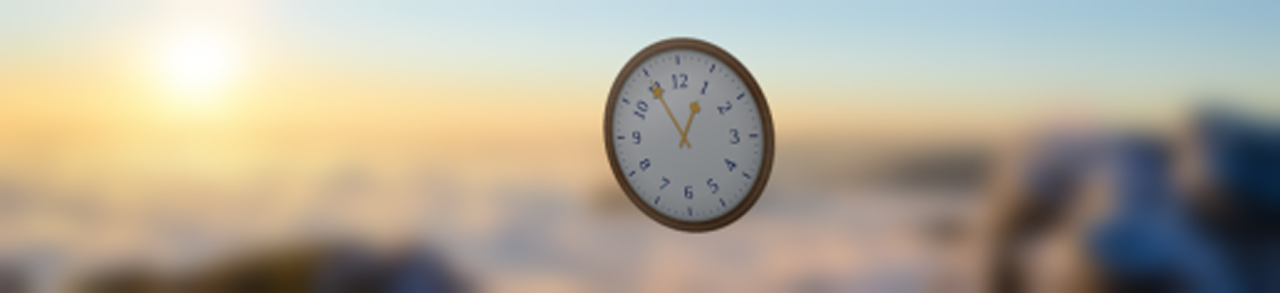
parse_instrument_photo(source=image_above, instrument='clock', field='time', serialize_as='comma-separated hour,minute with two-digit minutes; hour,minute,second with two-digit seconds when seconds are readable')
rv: 12,55
